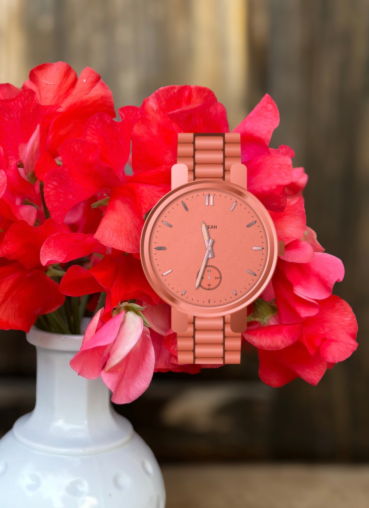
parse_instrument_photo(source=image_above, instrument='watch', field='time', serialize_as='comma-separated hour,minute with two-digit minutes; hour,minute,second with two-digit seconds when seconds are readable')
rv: 11,33
